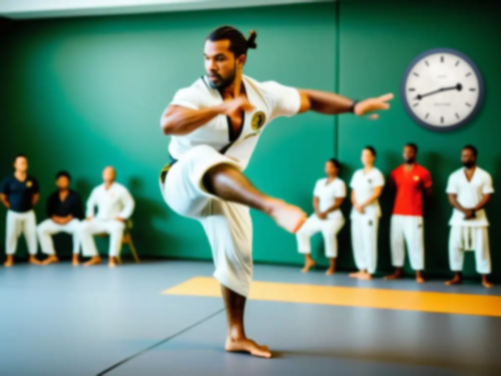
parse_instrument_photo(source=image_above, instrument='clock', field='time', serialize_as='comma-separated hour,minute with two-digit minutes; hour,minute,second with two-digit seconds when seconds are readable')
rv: 2,42
